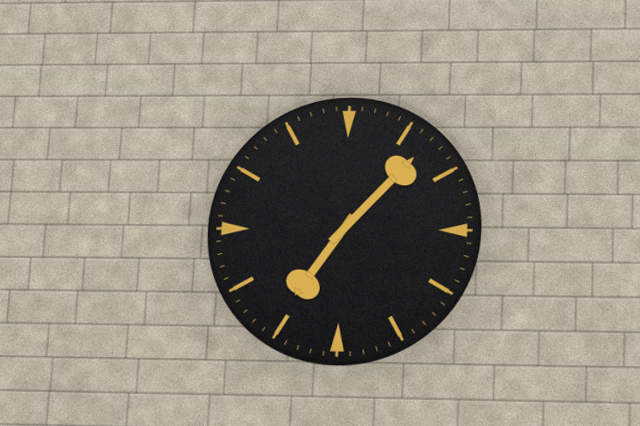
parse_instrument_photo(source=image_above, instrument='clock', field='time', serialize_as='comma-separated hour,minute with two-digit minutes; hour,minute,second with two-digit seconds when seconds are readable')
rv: 7,07
